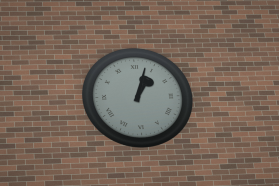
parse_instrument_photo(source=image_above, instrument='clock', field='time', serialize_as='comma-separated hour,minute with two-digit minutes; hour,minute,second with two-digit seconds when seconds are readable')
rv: 1,03
